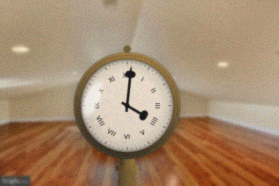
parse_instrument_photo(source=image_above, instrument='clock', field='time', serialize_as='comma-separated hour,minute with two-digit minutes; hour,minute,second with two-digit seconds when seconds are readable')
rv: 4,01
